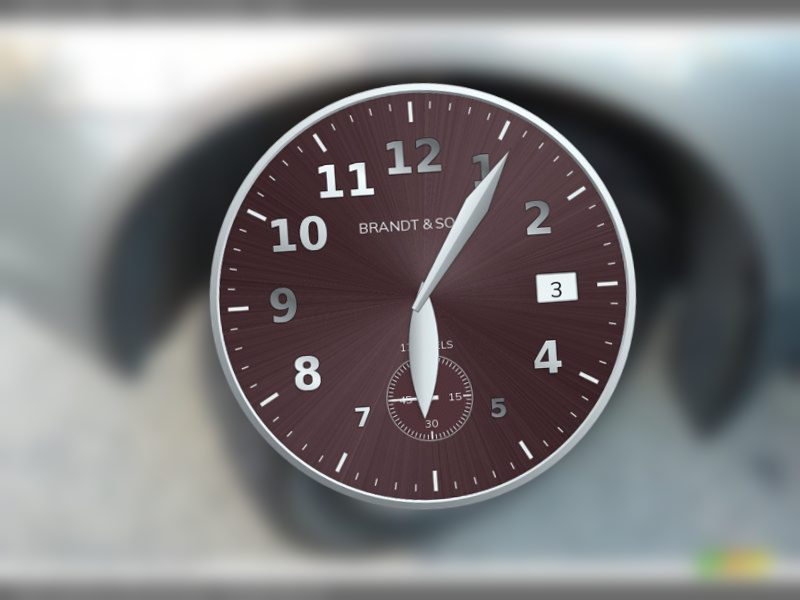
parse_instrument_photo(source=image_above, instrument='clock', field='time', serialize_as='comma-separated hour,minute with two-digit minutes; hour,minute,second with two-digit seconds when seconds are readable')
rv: 6,05,45
